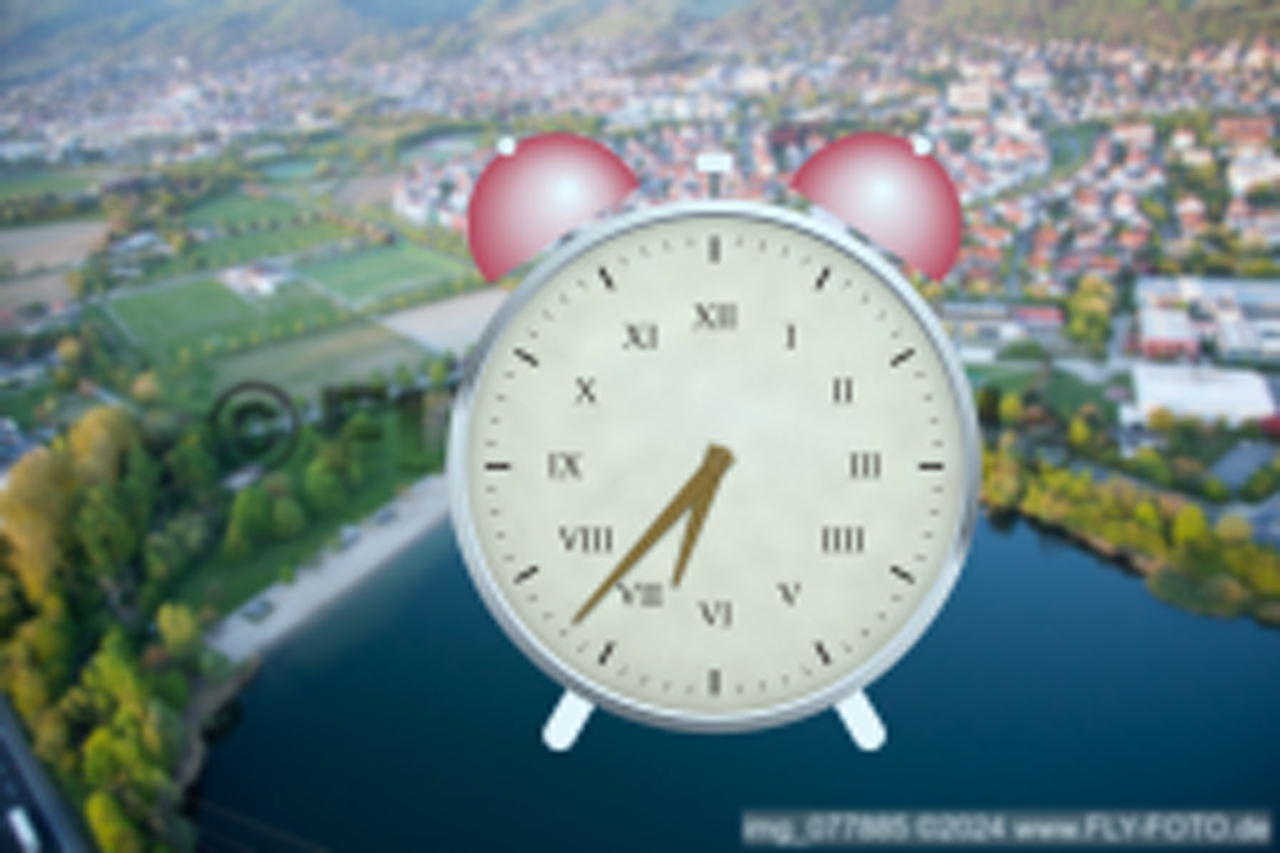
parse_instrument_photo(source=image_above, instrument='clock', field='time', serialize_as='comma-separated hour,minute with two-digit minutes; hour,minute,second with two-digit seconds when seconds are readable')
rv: 6,37
